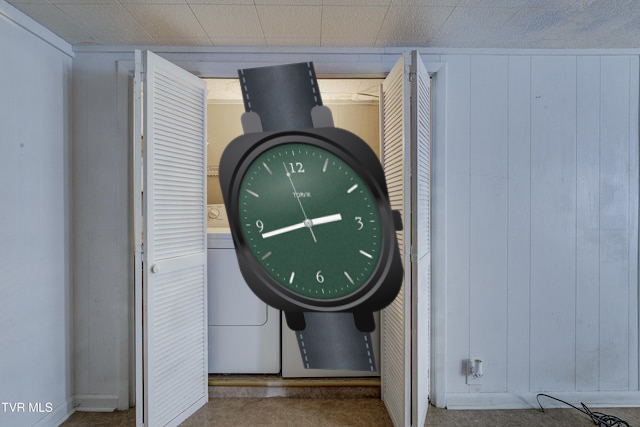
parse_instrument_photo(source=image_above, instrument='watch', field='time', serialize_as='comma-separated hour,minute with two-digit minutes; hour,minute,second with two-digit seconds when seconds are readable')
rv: 2,42,58
